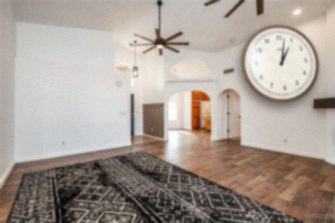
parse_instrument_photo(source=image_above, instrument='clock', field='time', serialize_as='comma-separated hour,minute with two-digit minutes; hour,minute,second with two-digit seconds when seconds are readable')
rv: 1,02
